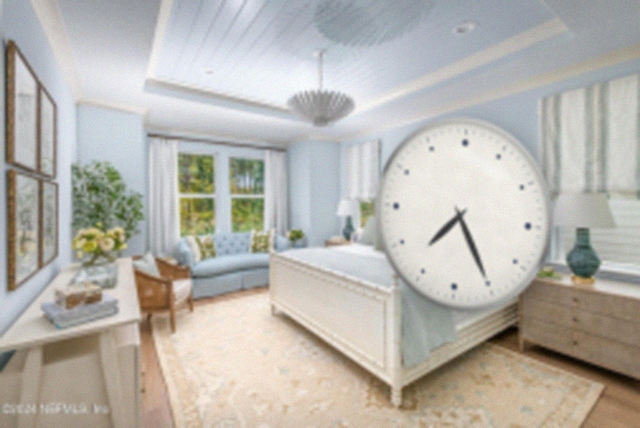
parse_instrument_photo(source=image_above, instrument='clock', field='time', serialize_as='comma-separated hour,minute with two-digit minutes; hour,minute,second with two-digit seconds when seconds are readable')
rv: 7,25
